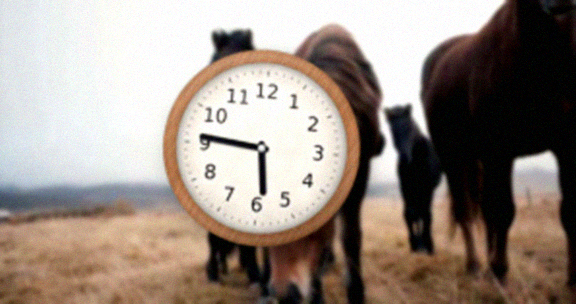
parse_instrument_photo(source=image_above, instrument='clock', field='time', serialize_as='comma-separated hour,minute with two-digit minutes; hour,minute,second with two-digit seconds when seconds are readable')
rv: 5,46
